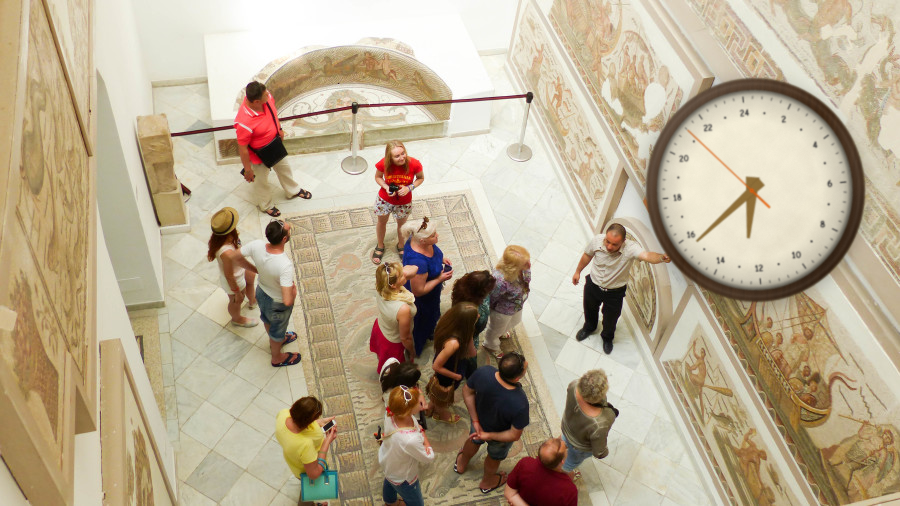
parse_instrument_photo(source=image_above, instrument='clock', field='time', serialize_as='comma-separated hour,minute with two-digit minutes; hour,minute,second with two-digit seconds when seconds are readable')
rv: 12,38,53
